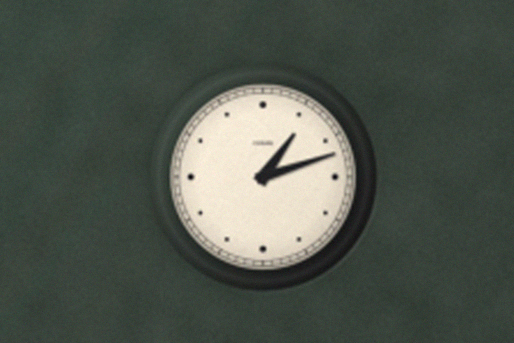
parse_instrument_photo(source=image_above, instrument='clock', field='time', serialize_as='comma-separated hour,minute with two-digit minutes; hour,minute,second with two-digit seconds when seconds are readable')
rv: 1,12
